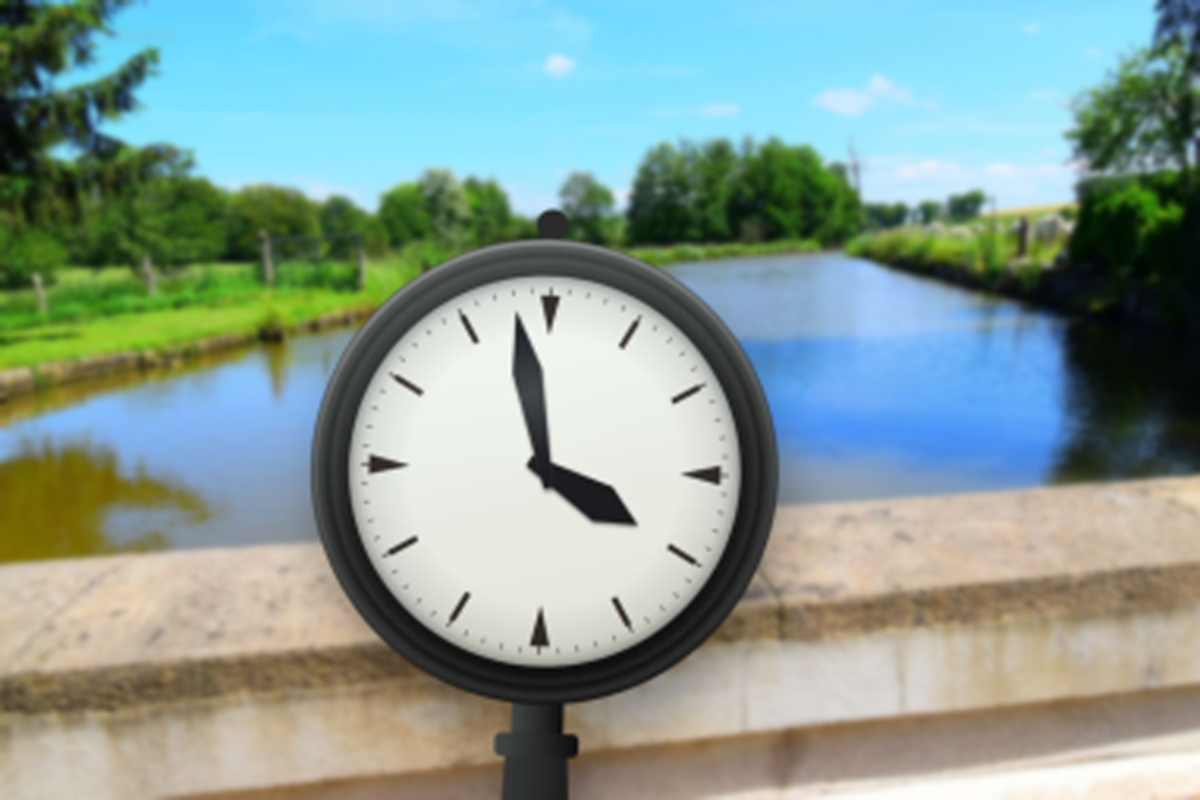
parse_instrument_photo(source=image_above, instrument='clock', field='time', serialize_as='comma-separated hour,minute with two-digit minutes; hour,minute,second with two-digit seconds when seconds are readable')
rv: 3,58
